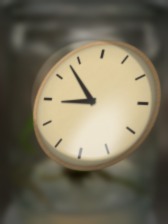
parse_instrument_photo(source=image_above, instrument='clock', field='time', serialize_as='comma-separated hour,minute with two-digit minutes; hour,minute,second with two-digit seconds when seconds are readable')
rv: 8,53
